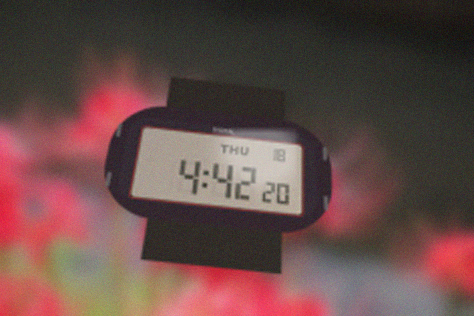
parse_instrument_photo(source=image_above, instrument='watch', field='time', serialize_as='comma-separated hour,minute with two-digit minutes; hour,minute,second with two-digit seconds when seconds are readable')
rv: 4,42,20
